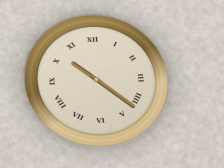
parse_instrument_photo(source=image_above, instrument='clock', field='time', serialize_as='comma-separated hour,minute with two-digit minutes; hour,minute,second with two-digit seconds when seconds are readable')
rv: 10,22
